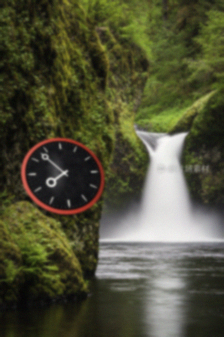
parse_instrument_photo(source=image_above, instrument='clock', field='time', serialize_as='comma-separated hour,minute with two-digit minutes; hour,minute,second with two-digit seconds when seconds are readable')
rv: 7,53
